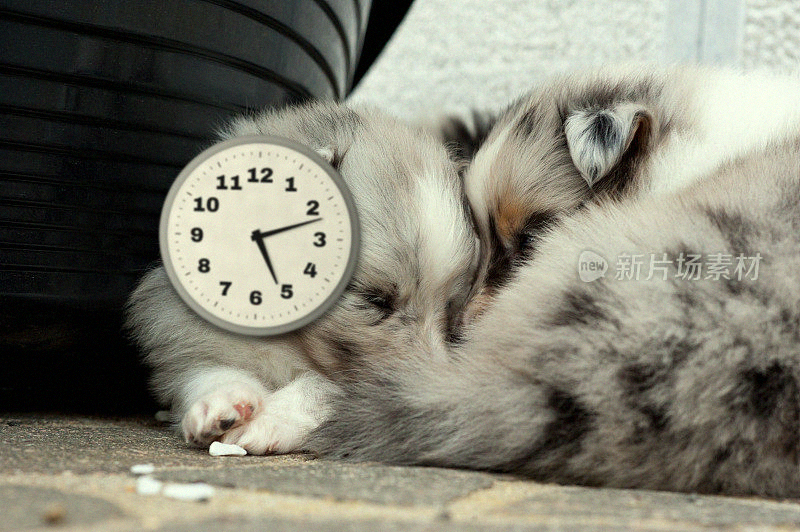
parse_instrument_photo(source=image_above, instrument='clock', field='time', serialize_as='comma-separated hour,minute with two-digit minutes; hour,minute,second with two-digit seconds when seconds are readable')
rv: 5,12
